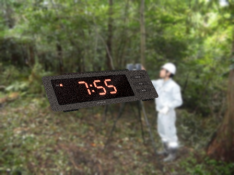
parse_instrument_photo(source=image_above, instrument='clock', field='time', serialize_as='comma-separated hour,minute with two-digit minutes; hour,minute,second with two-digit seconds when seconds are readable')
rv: 7,55
